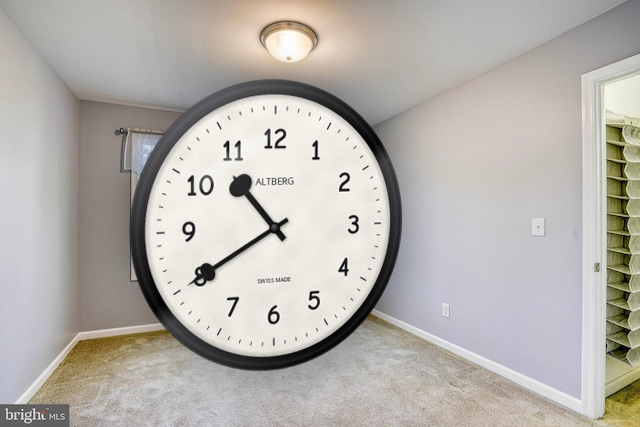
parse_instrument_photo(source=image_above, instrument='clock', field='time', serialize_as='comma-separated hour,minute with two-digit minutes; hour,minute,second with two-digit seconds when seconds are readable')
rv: 10,40
